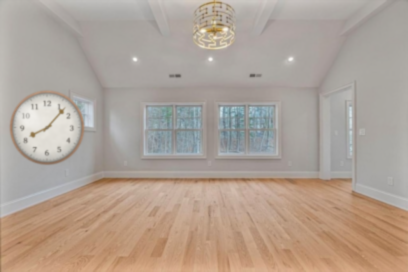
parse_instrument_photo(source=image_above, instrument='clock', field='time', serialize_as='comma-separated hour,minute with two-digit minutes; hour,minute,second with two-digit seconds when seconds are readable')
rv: 8,07
